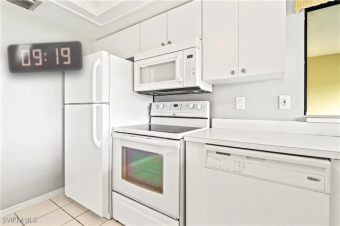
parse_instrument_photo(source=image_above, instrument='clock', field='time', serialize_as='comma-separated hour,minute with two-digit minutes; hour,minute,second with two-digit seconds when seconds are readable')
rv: 9,19
